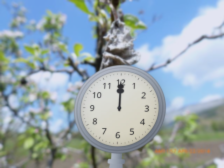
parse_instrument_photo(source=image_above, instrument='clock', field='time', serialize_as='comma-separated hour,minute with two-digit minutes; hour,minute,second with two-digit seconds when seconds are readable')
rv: 12,00
